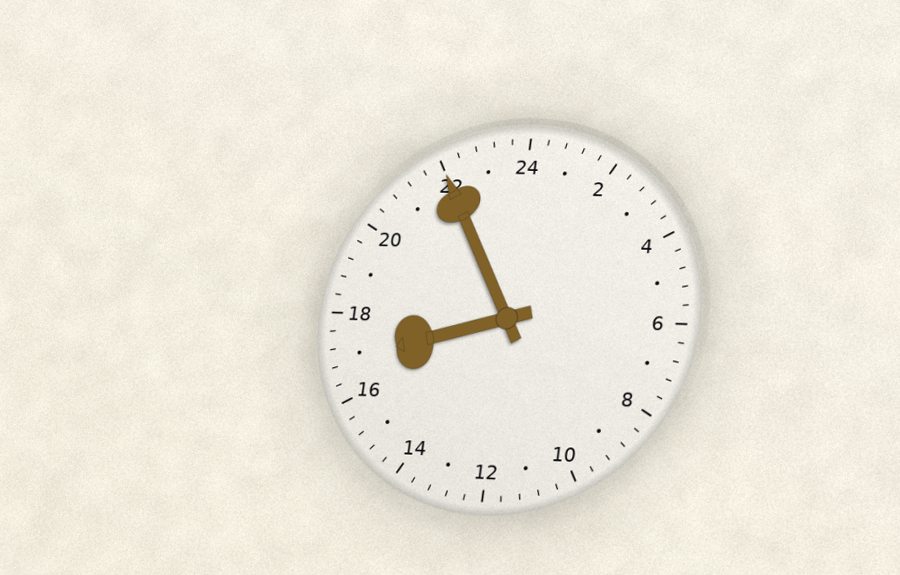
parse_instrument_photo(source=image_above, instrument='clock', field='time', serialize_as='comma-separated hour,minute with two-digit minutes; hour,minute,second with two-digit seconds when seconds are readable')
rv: 16,55
